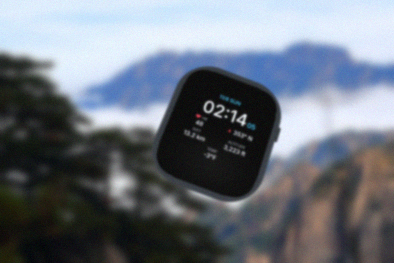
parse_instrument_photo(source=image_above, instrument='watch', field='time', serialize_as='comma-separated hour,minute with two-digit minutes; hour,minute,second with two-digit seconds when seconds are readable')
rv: 2,14
